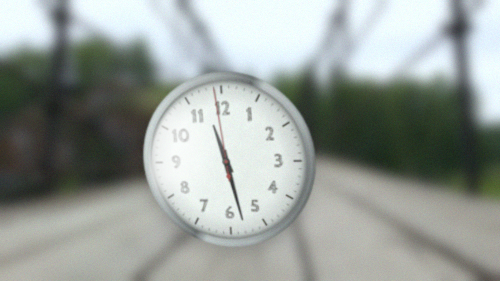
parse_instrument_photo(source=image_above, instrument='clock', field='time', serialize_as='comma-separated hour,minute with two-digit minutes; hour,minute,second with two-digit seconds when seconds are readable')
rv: 11,27,59
